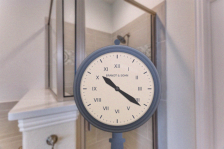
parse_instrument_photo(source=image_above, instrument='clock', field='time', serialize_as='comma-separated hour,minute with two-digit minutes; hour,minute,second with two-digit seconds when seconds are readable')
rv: 10,21
